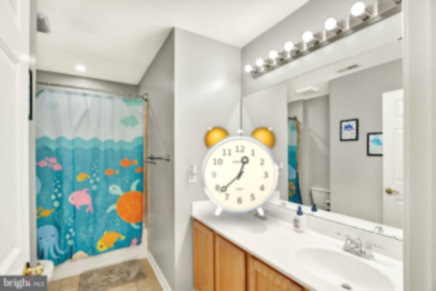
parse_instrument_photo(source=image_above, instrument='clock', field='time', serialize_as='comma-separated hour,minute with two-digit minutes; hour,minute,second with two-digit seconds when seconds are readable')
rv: 12,38
